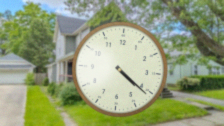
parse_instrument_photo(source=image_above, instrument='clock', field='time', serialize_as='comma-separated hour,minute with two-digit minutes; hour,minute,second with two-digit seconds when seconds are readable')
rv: 4,21
